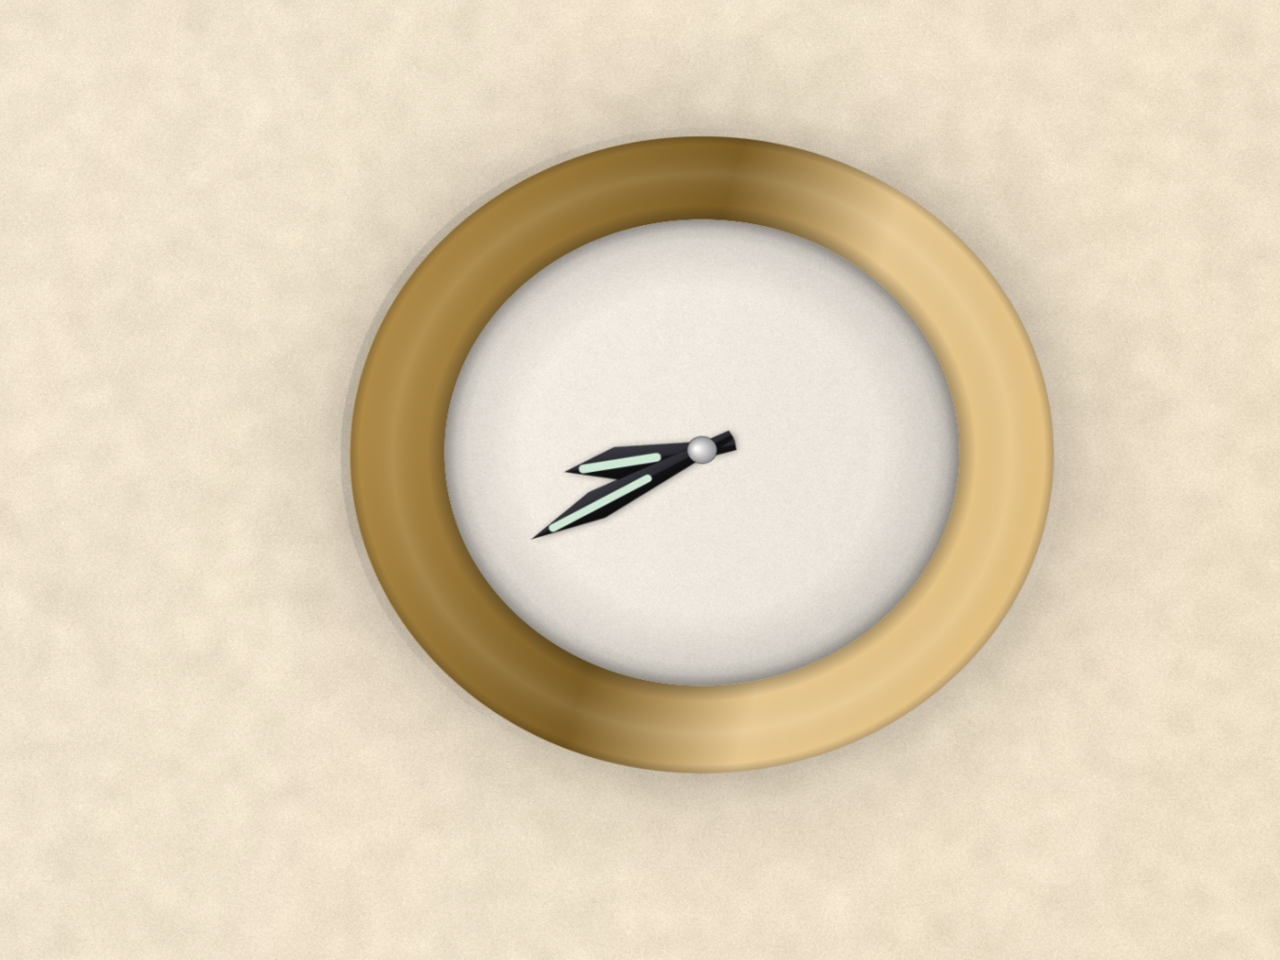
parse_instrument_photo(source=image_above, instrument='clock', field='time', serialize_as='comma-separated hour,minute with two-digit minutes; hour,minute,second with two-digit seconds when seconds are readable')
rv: 8,40
